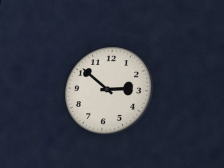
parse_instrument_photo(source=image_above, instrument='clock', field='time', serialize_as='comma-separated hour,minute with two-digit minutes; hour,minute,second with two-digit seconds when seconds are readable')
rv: 2,51
